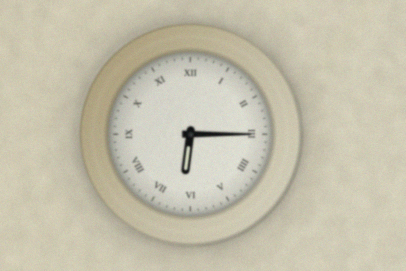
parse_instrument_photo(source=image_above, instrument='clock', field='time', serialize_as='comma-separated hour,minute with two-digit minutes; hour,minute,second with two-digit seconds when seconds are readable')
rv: 6,15
